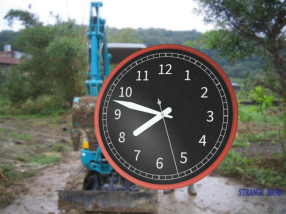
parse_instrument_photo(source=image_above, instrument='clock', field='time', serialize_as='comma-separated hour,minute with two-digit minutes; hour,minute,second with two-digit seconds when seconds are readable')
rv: 7,47,27
